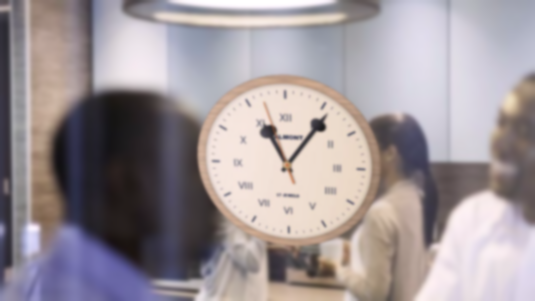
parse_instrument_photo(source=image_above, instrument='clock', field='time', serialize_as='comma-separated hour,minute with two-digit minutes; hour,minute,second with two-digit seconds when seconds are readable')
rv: 11,05,57
